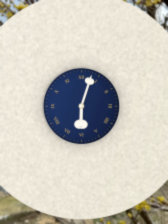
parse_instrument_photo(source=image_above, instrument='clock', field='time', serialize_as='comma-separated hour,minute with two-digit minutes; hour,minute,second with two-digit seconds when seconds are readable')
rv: 6,03
